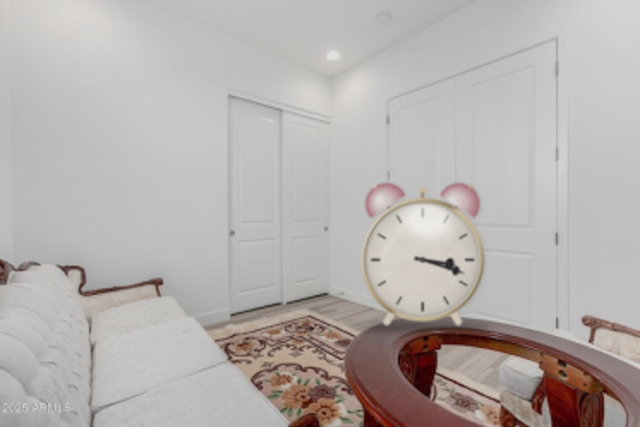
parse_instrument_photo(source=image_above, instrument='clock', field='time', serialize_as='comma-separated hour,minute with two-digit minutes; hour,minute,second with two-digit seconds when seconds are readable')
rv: 3,18
